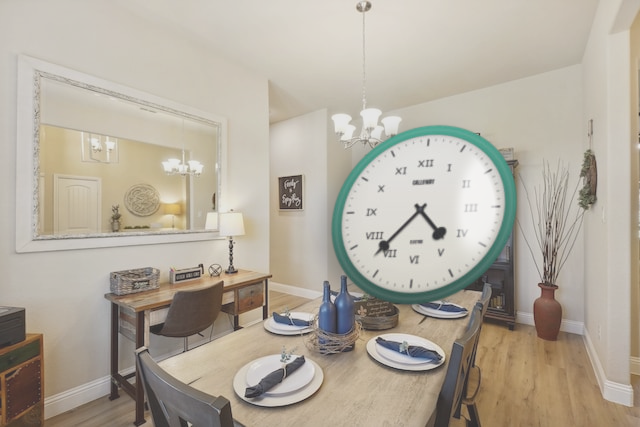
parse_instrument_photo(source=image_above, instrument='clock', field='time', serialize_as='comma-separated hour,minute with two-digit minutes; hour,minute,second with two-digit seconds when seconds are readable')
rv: 4,37
